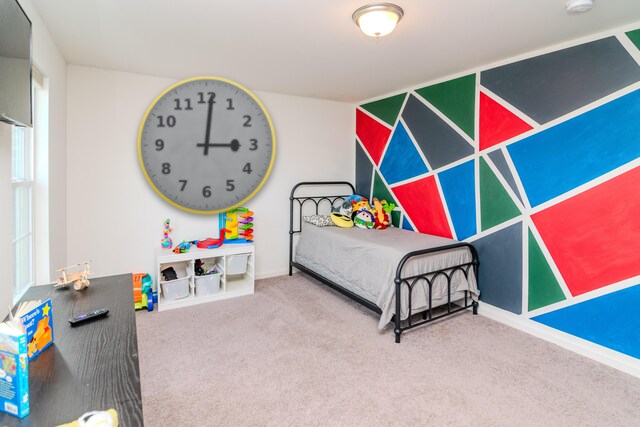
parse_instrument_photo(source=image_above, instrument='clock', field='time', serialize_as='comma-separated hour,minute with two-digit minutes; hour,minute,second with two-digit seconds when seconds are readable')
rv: 3,01
